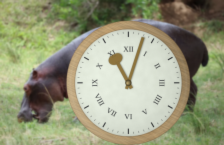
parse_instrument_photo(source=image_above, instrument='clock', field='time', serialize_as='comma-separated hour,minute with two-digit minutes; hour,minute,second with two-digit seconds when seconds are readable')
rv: 11,03
